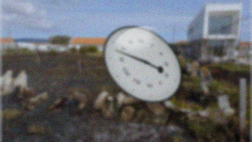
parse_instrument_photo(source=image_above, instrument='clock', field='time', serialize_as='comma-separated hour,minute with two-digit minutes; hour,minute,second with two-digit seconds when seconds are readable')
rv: 3,48
